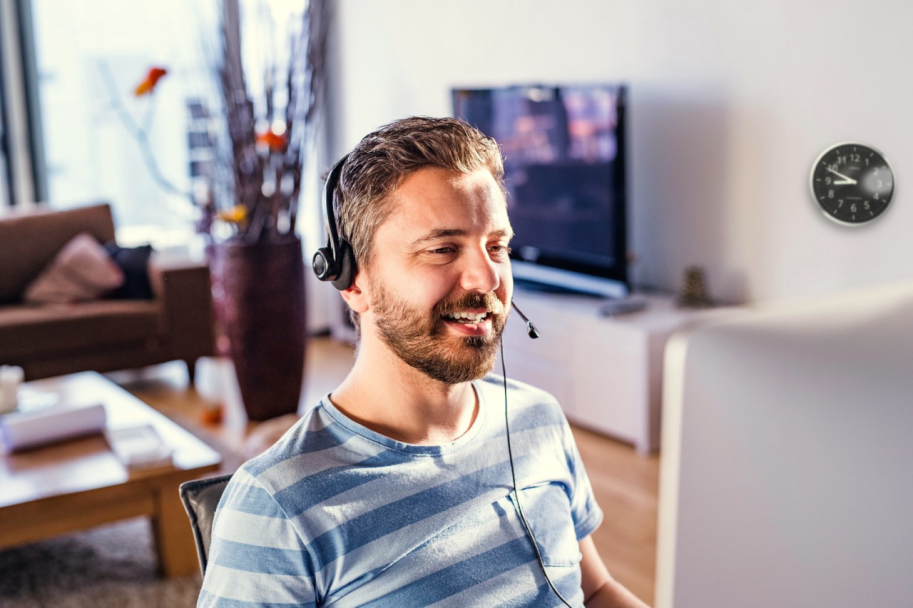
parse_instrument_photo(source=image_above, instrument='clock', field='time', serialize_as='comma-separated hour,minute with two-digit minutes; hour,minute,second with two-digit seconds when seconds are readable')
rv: 8,49
